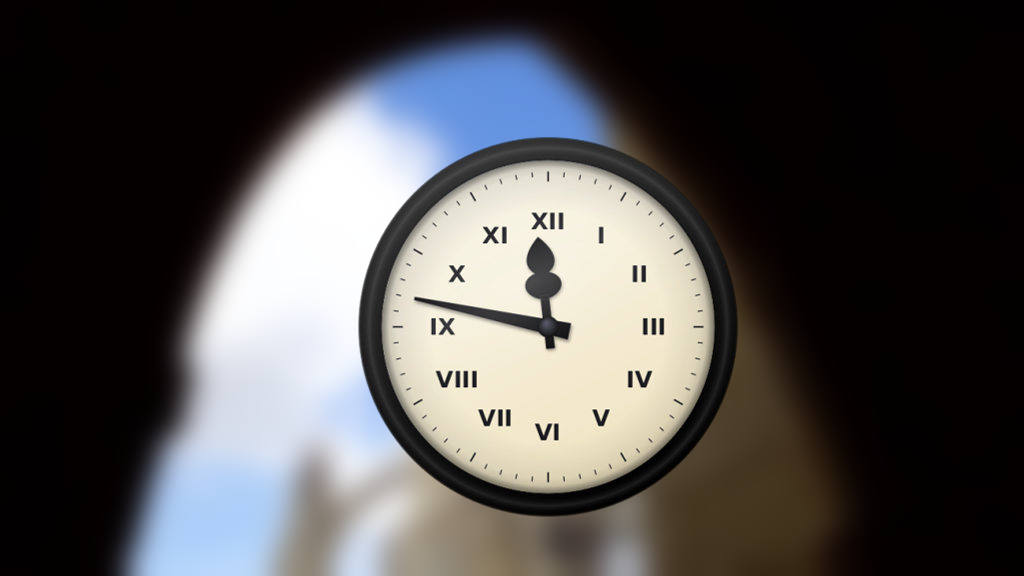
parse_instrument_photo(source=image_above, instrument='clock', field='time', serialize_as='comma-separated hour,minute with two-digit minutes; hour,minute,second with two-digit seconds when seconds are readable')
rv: 11,47
